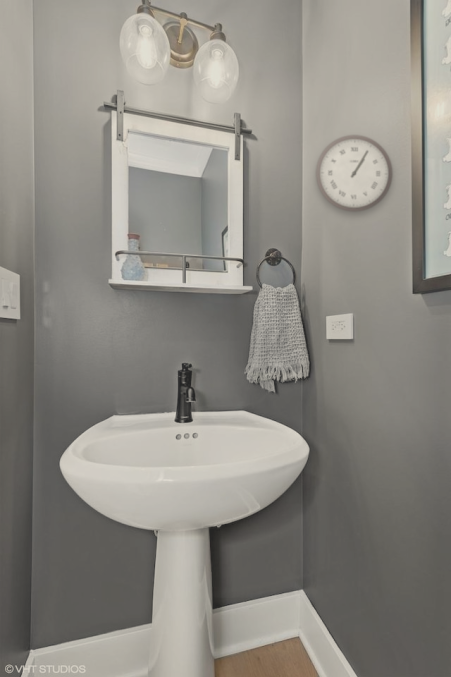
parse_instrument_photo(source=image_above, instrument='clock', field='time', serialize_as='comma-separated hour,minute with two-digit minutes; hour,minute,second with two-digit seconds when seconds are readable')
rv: 1,05
